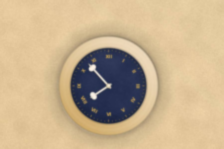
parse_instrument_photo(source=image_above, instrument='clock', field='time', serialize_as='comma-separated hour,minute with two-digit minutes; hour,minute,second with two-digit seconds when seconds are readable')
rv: 7,53
